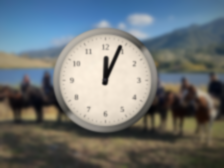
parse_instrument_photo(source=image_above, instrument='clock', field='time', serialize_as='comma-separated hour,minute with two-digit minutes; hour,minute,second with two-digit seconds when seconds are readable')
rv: 12,04
